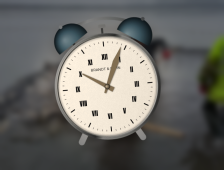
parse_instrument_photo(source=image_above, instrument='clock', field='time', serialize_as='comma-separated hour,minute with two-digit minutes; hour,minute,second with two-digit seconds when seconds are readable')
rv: 10,04
